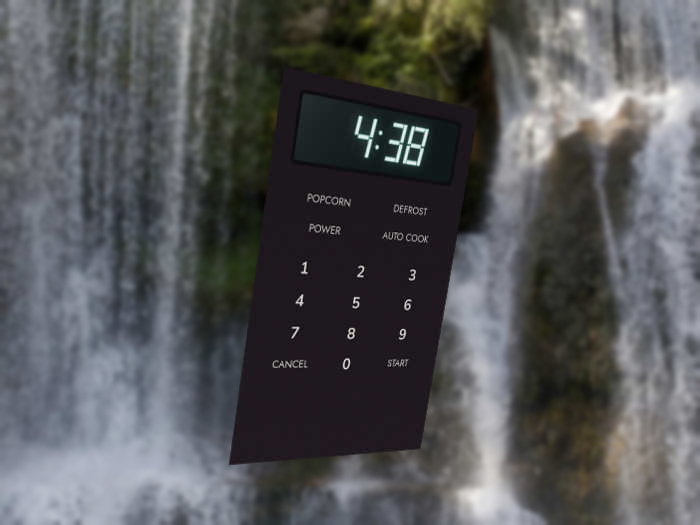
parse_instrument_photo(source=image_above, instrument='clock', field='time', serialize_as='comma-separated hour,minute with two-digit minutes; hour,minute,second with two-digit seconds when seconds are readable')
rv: 4,38
